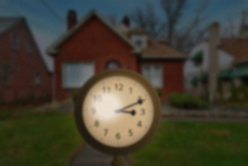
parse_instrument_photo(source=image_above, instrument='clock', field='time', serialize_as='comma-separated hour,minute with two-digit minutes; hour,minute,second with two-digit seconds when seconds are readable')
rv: 3,11
